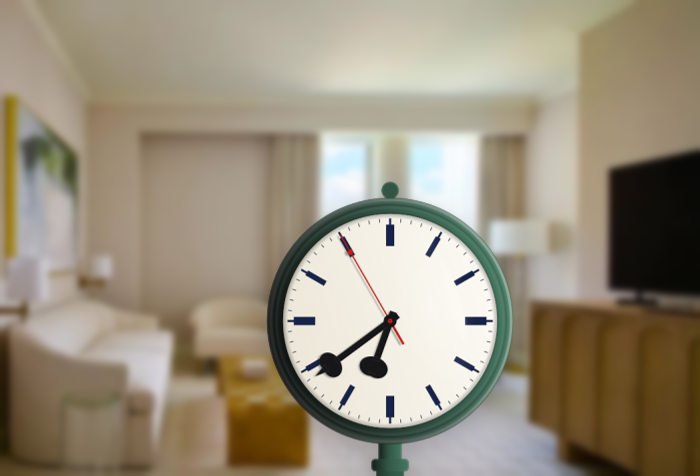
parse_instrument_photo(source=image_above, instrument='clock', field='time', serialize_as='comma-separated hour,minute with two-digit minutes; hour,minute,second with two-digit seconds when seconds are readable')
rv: 6,38,55
